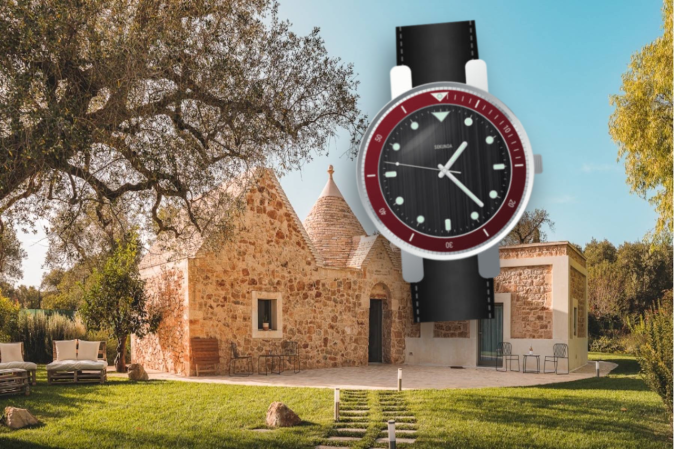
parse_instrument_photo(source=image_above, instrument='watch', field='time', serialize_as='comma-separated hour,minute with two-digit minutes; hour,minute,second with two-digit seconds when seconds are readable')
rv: 1,22,47
